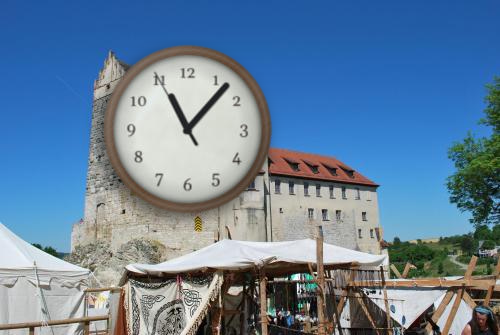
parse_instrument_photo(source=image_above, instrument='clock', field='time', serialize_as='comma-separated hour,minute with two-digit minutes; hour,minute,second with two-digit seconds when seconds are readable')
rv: 11,06,55
